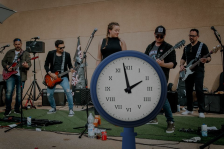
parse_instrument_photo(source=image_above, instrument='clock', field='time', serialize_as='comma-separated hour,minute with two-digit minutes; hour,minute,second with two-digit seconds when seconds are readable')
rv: 1,58
